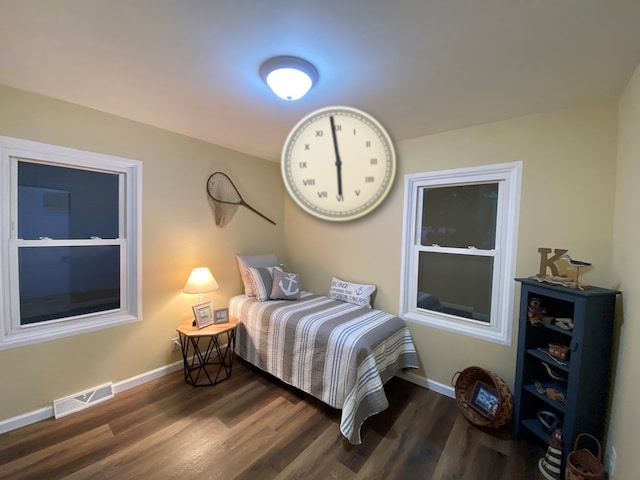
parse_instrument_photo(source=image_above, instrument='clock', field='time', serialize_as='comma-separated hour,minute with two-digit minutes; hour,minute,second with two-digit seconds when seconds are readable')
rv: 5,59
